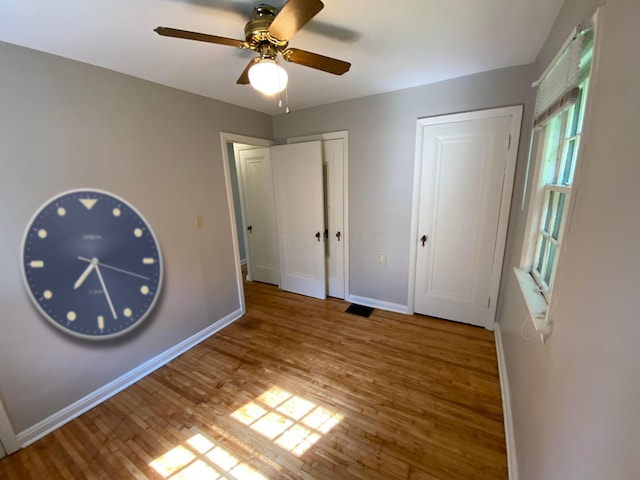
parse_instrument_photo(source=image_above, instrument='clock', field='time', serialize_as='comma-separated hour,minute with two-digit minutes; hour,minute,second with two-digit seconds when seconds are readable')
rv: 7,27,18
